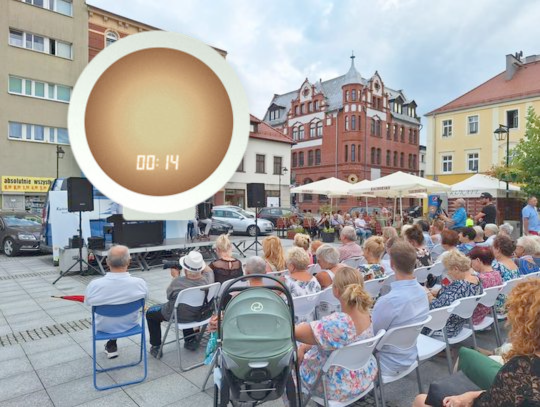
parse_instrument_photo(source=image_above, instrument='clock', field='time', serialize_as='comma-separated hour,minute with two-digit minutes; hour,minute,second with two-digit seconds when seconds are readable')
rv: 0,14
